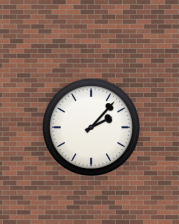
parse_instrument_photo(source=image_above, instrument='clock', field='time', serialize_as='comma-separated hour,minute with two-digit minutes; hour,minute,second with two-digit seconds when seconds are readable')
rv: 2,07
